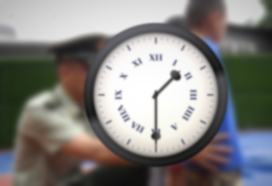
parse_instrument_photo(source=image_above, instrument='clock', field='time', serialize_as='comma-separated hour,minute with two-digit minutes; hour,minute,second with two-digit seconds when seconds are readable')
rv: 1,30
